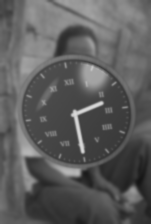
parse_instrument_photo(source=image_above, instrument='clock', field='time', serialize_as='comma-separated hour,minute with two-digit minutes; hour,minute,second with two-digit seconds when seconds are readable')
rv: 2,30
